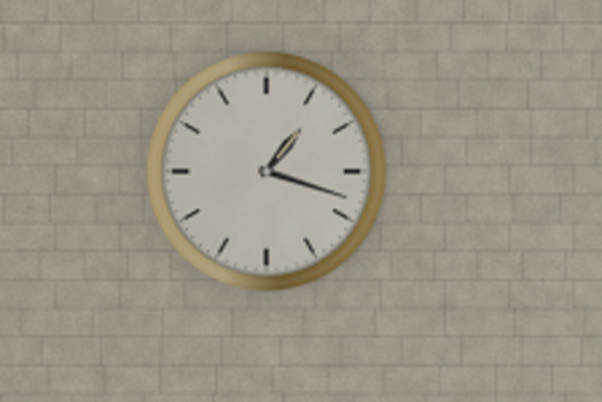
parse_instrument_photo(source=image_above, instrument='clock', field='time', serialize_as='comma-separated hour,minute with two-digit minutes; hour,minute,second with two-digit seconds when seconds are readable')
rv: 1,18
